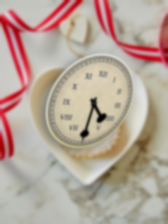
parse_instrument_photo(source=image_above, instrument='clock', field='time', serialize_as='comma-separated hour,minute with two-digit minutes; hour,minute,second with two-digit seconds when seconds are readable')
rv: 4,30
